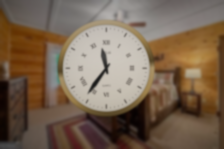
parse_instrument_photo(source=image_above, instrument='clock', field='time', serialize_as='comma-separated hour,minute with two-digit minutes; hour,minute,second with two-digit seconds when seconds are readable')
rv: 11,36
